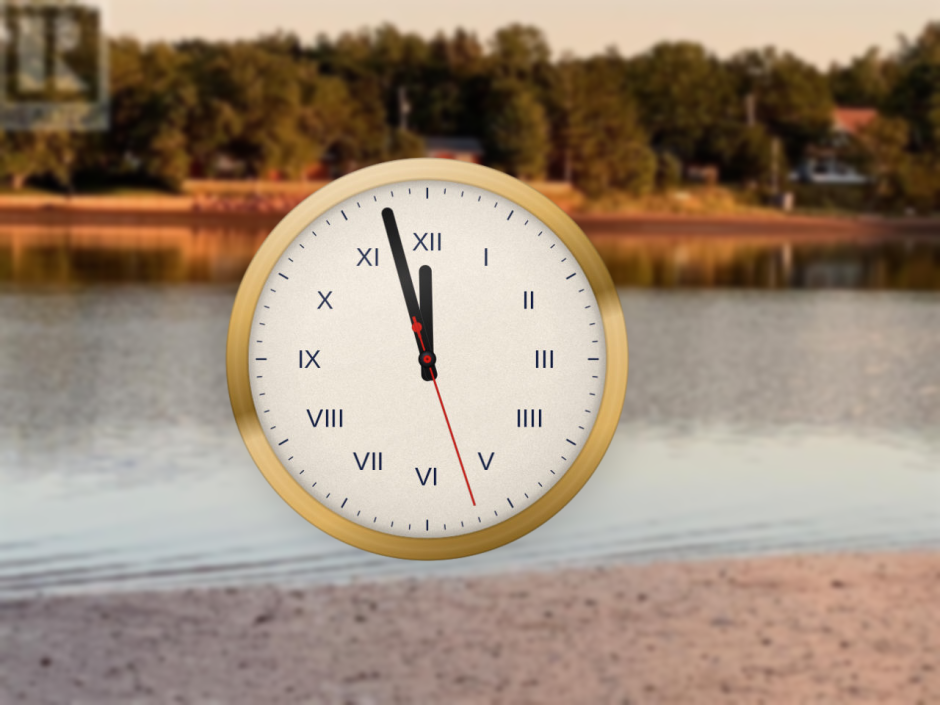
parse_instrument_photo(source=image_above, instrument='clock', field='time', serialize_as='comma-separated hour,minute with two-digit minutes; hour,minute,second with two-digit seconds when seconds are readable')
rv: 11,57,27
